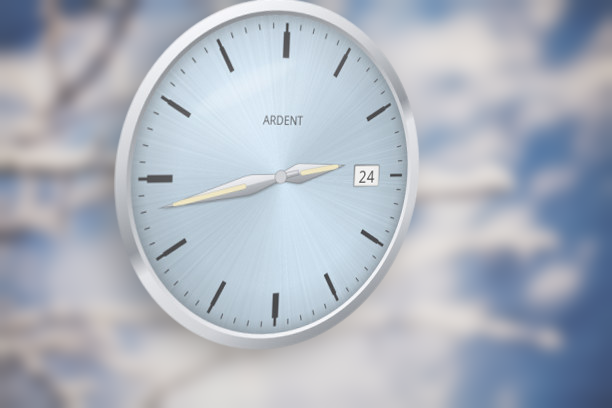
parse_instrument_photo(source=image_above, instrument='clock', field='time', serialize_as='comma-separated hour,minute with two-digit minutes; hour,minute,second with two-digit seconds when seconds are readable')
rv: 2,43
